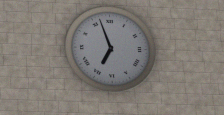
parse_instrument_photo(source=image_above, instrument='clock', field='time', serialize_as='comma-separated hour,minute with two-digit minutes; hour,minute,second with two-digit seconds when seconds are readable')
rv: 6,57
